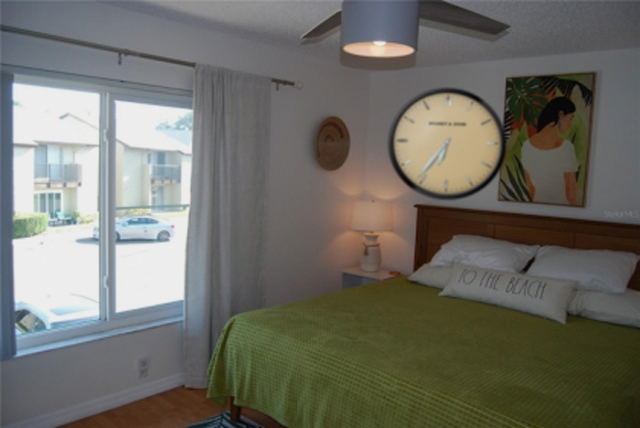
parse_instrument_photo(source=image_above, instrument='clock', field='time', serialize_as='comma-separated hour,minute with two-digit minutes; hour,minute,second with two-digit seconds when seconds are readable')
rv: 6,36
